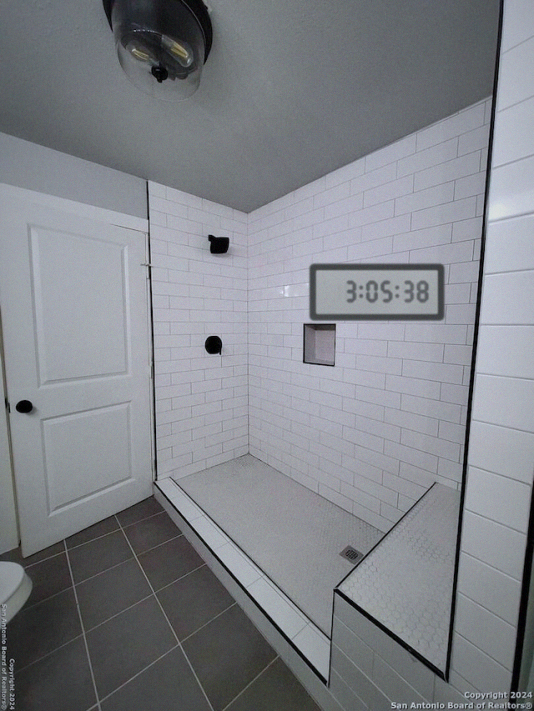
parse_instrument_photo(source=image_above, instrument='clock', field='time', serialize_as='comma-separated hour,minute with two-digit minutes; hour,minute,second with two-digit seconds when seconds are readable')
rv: 3,05,38
